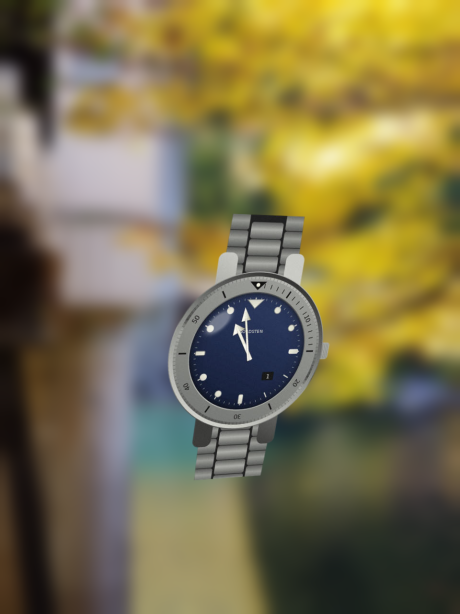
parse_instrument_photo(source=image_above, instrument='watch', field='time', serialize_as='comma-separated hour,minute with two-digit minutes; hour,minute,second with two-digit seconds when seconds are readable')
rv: 10,58
